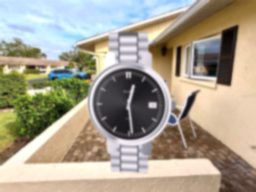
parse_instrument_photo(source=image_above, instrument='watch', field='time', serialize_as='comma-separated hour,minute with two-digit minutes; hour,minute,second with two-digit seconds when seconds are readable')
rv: 12,29
